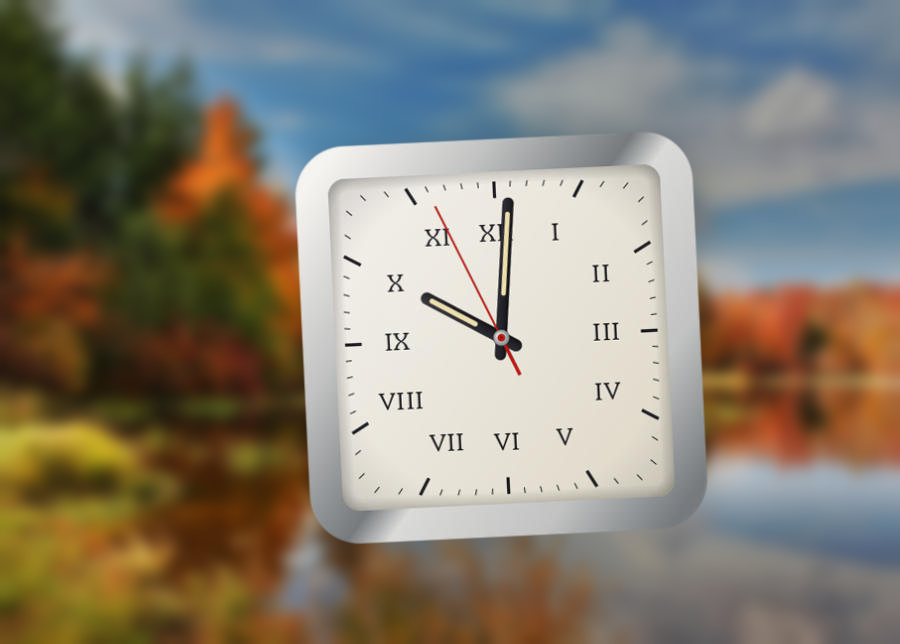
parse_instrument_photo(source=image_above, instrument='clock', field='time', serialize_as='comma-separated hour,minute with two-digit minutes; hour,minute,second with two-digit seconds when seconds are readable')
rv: 10,00,56
